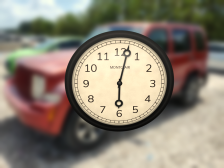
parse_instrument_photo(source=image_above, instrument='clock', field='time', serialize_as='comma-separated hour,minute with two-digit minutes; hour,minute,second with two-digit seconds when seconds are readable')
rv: 6,02
